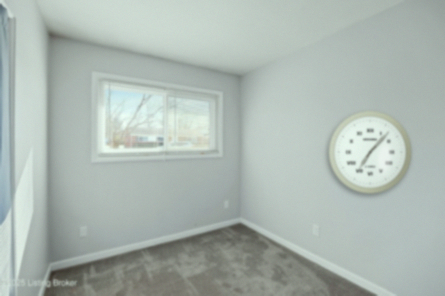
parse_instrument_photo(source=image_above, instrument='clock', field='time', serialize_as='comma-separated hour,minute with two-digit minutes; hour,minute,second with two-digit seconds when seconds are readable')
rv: 7,07
